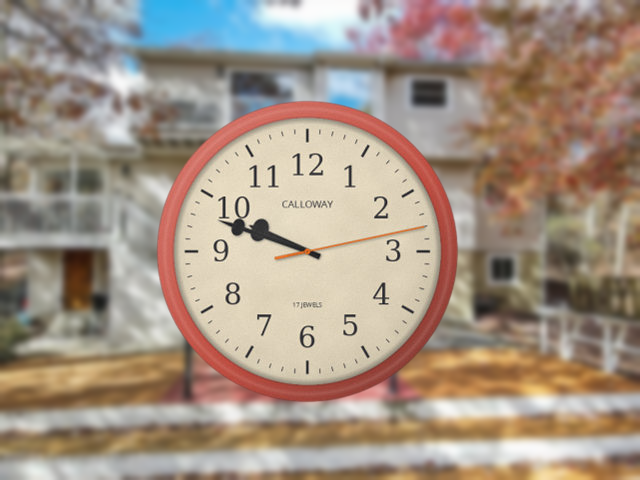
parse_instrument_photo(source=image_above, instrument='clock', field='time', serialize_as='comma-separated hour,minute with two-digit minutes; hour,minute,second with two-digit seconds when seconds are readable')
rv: 9,48,13
